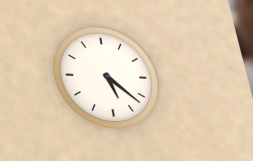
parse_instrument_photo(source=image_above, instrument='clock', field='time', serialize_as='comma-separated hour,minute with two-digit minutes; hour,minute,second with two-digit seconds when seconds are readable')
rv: 5,22
